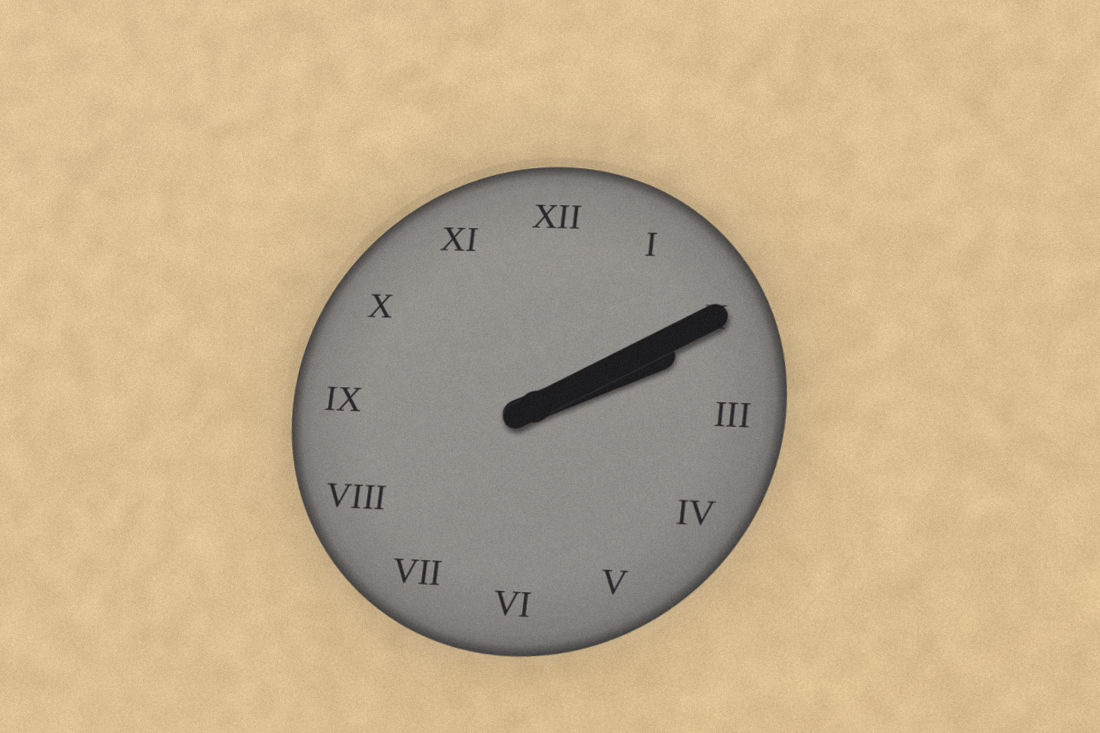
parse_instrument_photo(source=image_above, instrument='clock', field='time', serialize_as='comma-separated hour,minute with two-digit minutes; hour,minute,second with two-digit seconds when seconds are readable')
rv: 2,10
